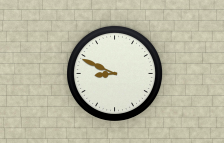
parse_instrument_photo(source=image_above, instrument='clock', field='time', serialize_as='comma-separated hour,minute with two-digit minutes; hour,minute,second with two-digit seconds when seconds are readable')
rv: 8,49
